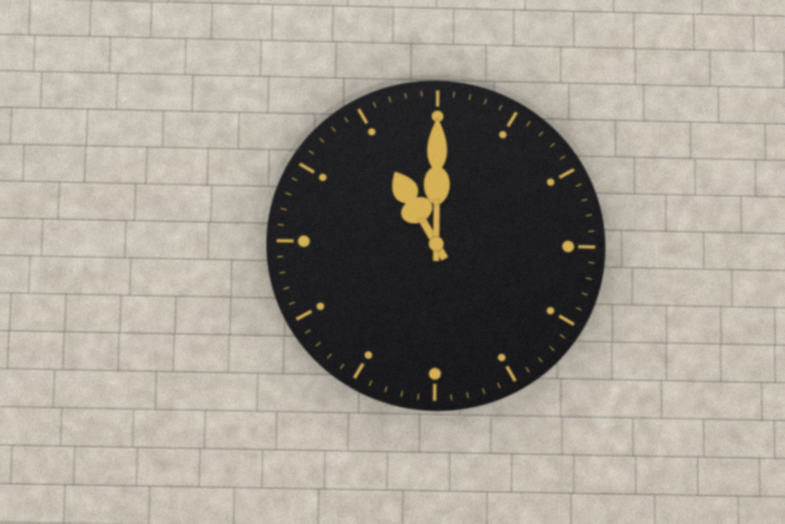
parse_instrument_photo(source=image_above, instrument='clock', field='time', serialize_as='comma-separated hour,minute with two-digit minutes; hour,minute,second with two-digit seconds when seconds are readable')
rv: 11,00
